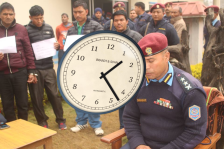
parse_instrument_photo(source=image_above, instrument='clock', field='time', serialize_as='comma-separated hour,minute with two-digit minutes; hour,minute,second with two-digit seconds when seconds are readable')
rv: 1,23
